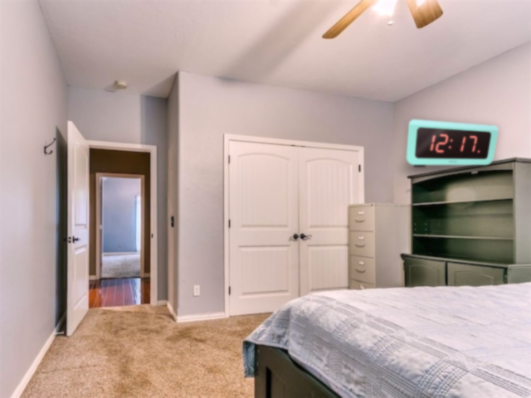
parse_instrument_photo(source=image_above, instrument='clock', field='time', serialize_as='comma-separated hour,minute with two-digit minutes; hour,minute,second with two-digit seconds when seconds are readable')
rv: 12,17
